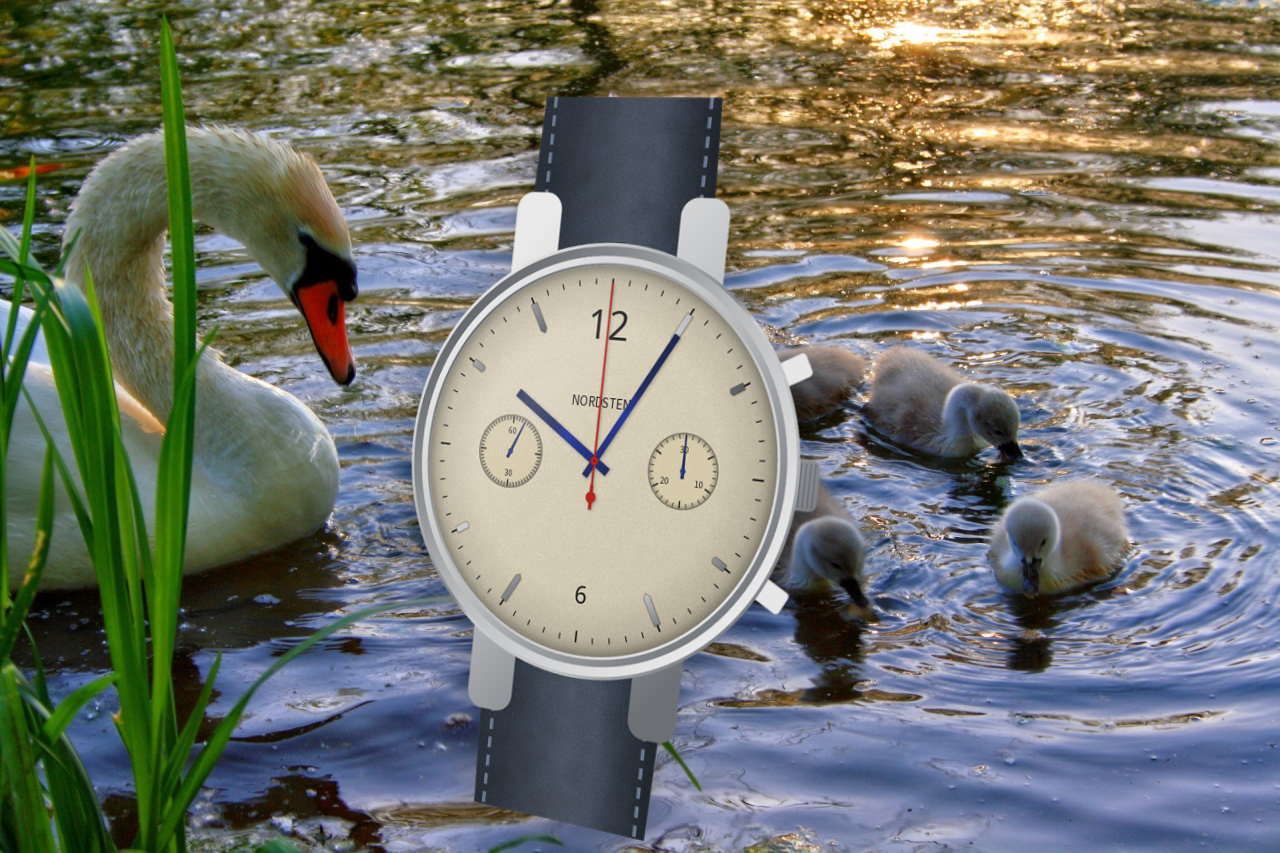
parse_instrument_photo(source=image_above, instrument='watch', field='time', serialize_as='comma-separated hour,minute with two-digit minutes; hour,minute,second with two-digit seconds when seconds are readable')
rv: 10,05,04
